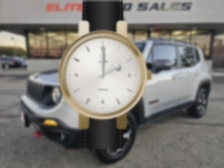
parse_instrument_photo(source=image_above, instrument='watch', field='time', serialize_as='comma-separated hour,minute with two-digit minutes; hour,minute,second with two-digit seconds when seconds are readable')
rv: 2,00
